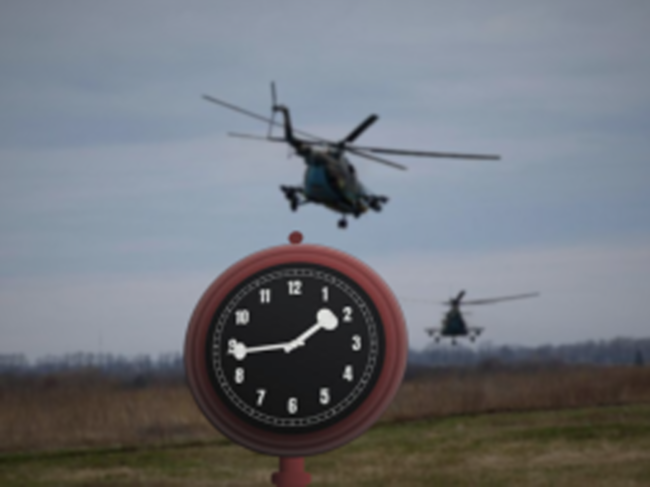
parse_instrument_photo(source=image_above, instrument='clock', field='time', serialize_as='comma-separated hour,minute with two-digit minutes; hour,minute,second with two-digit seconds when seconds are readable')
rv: 1,44
